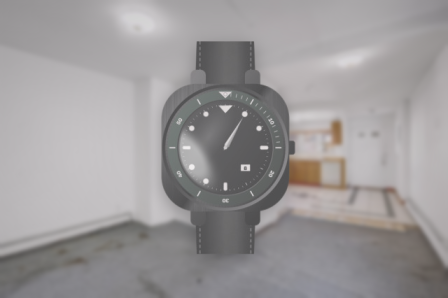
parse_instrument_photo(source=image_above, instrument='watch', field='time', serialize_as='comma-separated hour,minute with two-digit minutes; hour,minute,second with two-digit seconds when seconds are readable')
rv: 1,05
